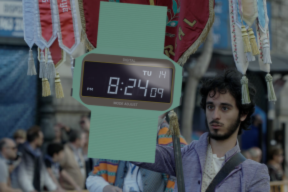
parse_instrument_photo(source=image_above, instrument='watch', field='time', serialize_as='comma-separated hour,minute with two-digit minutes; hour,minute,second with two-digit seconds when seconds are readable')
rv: 8,24,09
